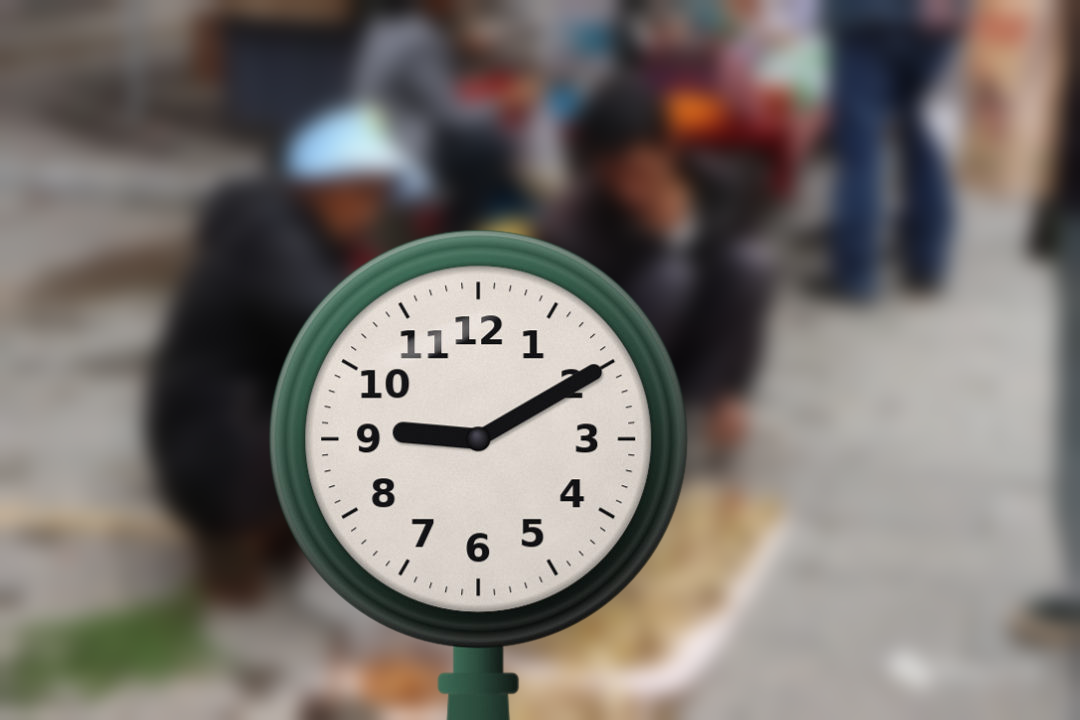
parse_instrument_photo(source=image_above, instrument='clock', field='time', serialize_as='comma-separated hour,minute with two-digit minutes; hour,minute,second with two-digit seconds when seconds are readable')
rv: 9,10
